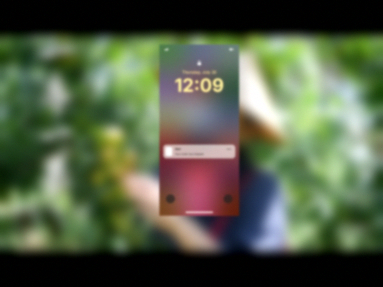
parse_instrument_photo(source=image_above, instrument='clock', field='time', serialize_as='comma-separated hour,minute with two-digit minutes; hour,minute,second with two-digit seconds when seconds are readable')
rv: 12,09
